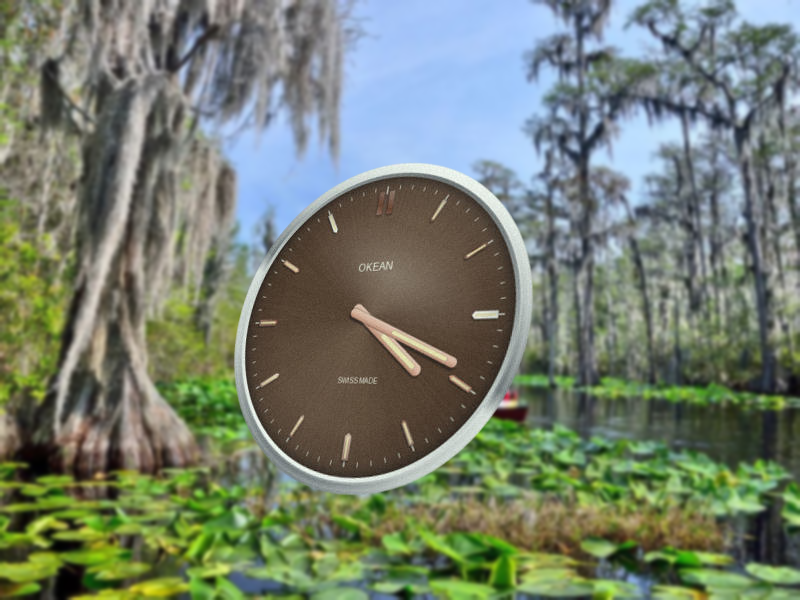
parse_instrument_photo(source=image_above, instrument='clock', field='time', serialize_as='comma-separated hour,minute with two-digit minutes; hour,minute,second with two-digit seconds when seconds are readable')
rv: 4,19
